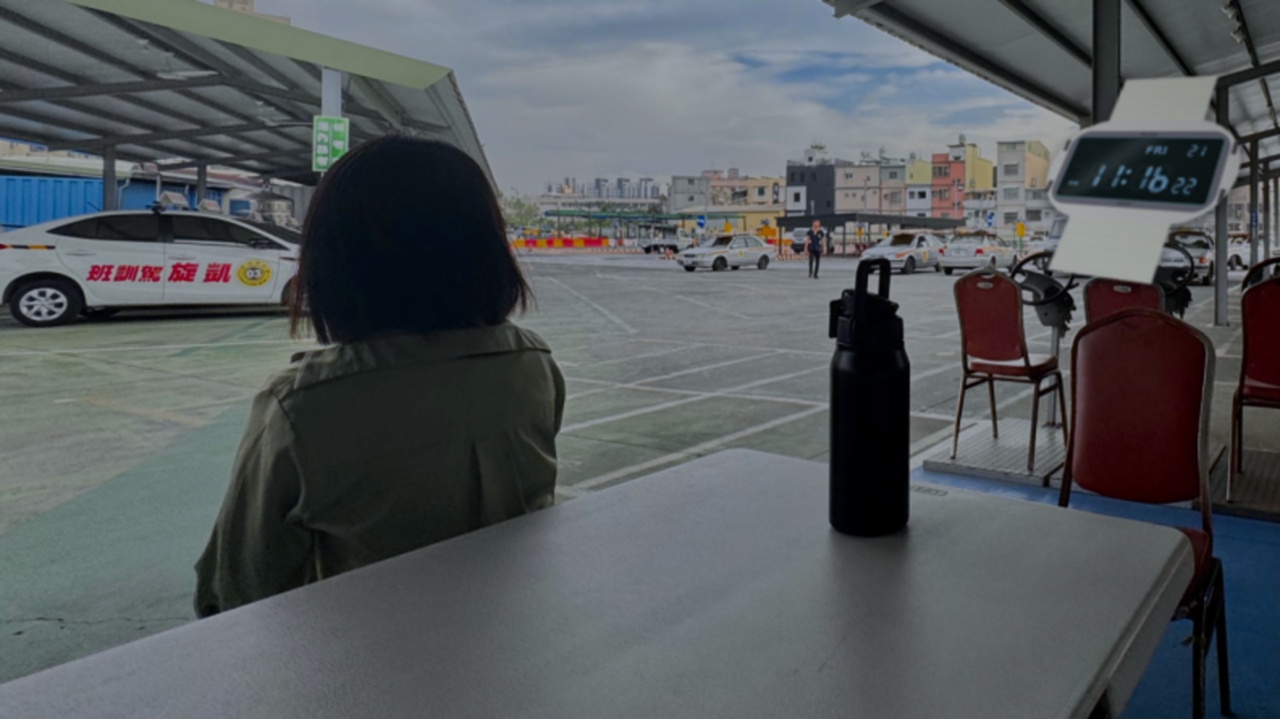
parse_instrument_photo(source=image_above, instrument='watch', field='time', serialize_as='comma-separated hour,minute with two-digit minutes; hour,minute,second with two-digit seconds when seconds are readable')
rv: 11,16
